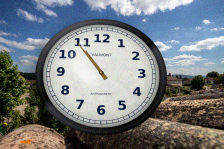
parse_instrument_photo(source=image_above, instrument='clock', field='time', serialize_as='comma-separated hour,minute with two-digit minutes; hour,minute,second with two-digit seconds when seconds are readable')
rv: 10,54
